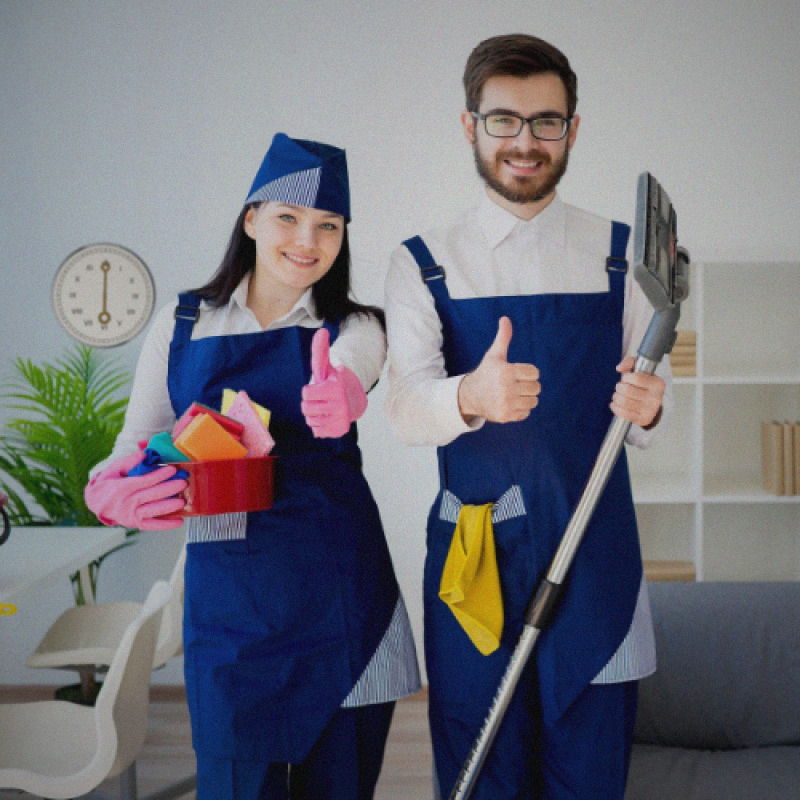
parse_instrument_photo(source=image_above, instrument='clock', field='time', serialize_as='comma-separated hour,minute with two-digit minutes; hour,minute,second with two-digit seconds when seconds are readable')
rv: 6,00
